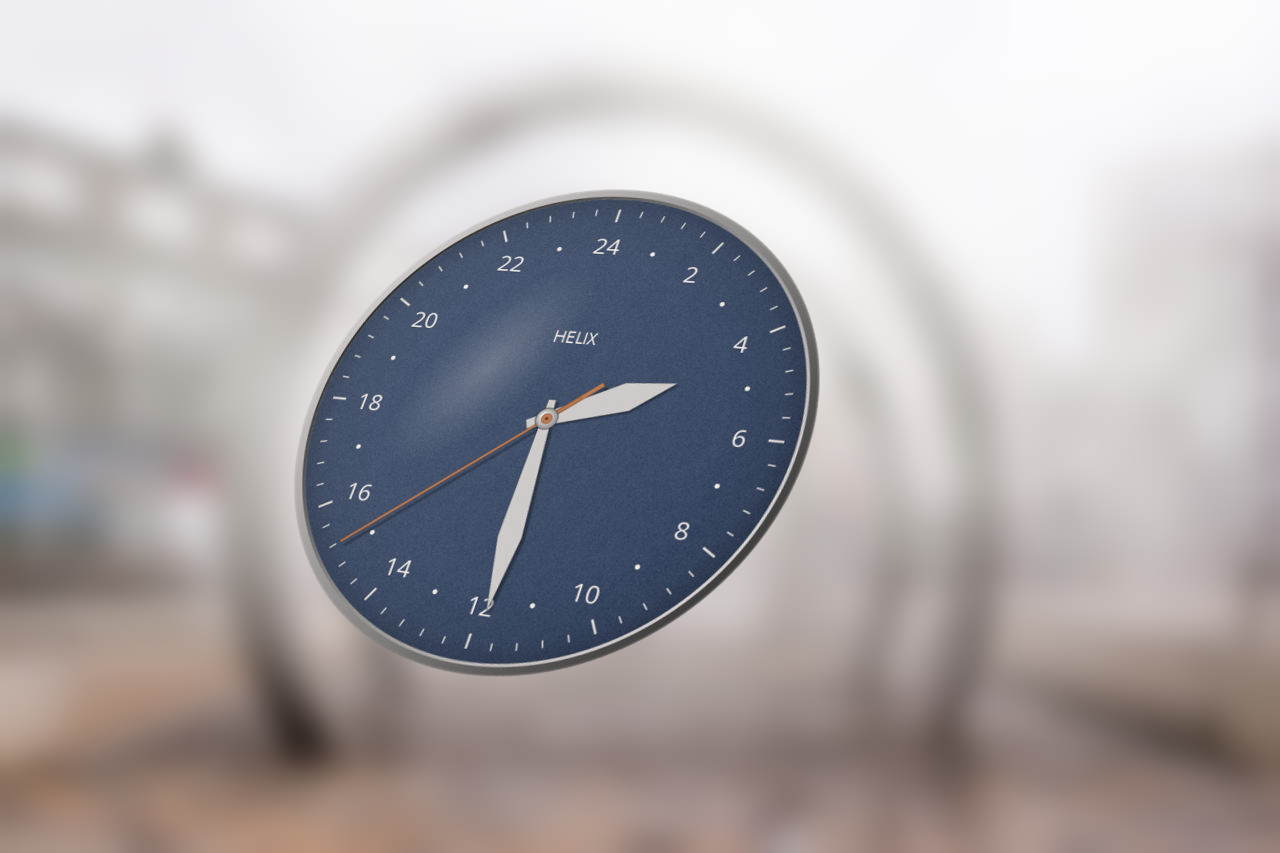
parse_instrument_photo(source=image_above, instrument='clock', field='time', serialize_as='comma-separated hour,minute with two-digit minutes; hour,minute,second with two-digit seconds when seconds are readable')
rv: 4,29,38
